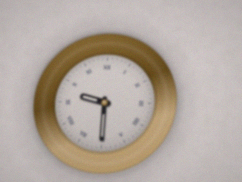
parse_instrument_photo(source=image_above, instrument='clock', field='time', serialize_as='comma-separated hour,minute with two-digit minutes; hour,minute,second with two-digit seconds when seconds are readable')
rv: 9,30
